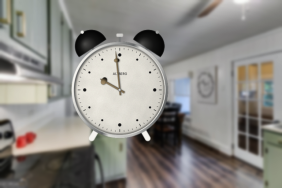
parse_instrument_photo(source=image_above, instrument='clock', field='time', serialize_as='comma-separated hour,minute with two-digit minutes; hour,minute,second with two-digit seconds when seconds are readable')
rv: 9,59
